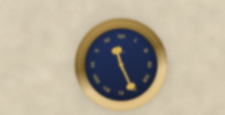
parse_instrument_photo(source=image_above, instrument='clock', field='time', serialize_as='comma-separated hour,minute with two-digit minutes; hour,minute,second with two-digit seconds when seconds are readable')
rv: 11,26
